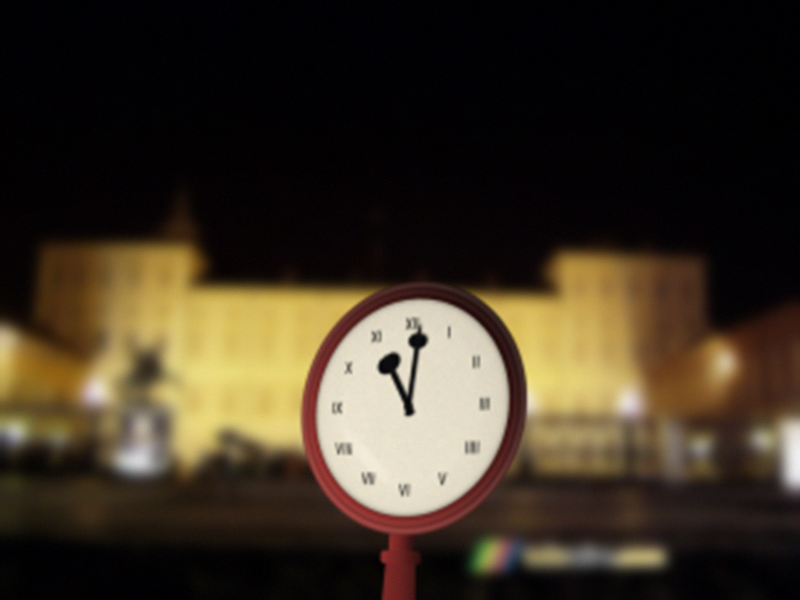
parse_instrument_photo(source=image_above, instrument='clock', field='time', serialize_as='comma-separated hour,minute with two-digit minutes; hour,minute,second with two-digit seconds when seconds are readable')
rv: 11,01
